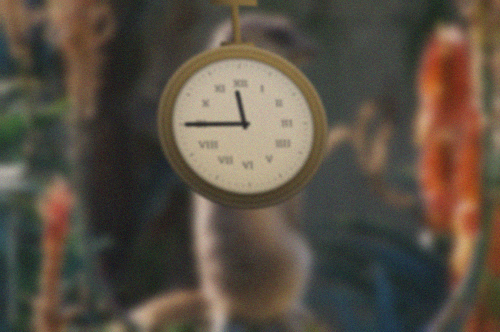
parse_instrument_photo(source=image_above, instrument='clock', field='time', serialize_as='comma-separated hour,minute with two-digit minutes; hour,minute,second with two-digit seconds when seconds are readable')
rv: 11,45
